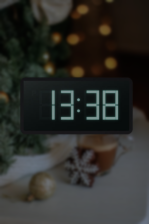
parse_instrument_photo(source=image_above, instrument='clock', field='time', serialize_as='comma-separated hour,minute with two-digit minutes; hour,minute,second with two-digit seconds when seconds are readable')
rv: 13,38
